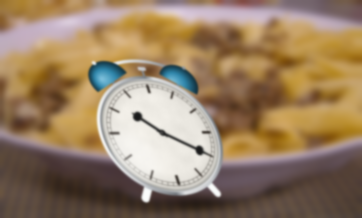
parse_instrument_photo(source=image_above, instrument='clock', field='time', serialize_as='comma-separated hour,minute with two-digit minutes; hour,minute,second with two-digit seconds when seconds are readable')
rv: 10,20
